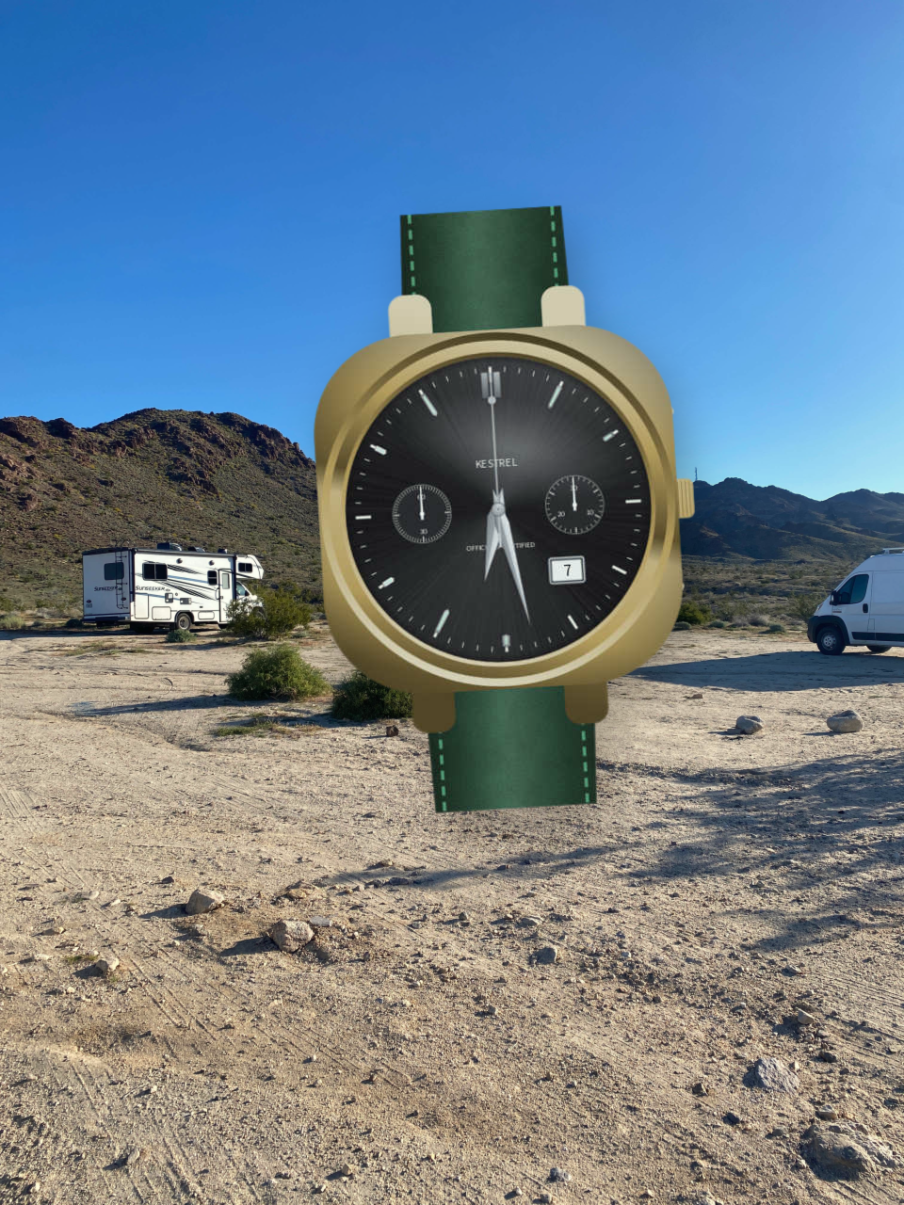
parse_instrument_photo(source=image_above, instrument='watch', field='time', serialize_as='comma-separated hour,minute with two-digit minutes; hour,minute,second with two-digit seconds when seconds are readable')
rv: 6,28
